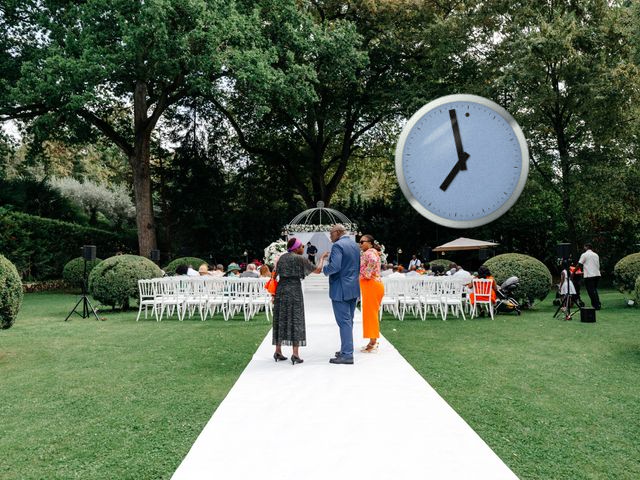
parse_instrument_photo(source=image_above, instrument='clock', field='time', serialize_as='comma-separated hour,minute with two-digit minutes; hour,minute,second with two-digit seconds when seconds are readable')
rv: 6,57
